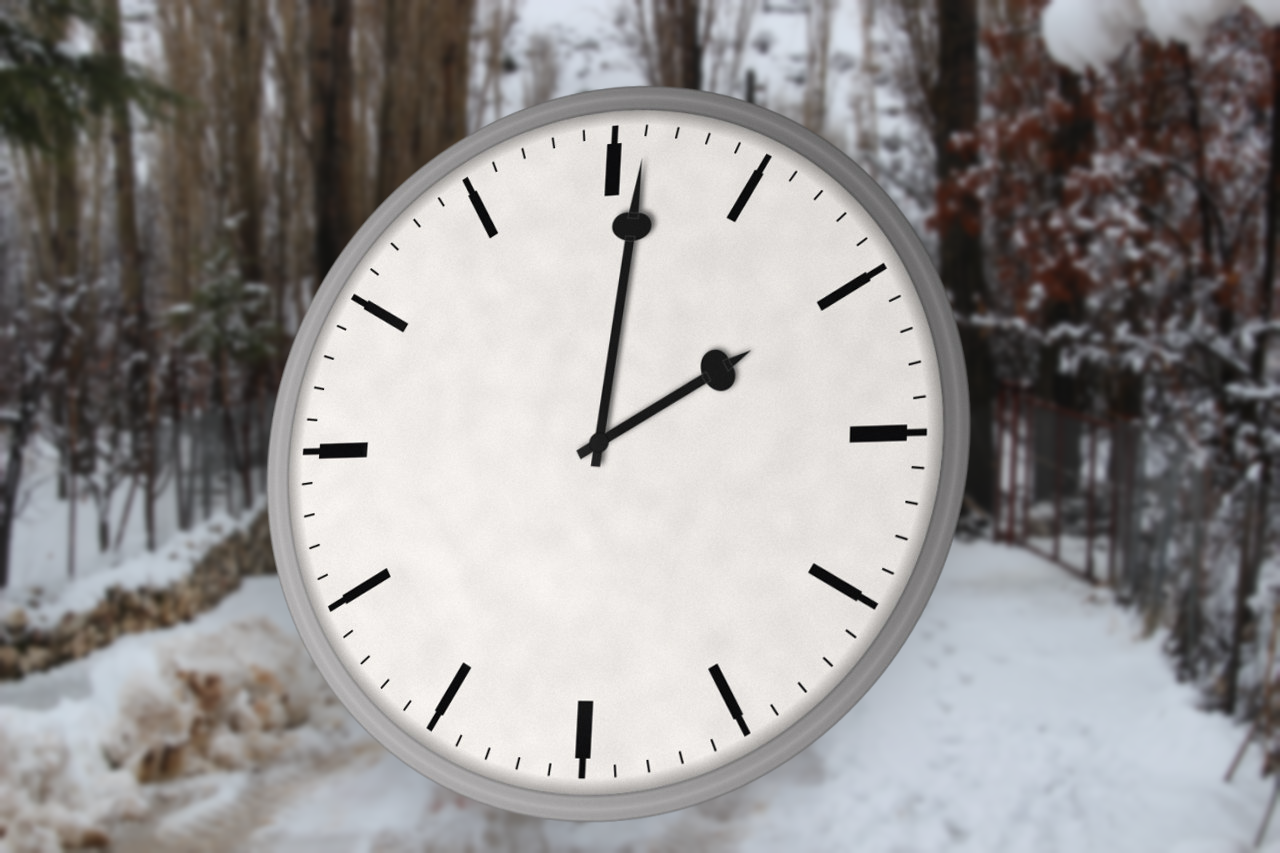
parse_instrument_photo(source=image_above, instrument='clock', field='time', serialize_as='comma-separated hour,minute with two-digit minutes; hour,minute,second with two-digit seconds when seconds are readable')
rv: 2,01
